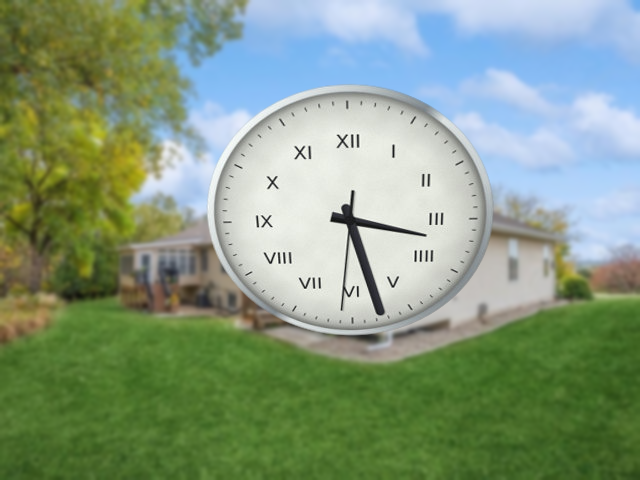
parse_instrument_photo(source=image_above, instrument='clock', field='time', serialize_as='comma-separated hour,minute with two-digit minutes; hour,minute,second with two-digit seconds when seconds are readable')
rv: 3,27,31
